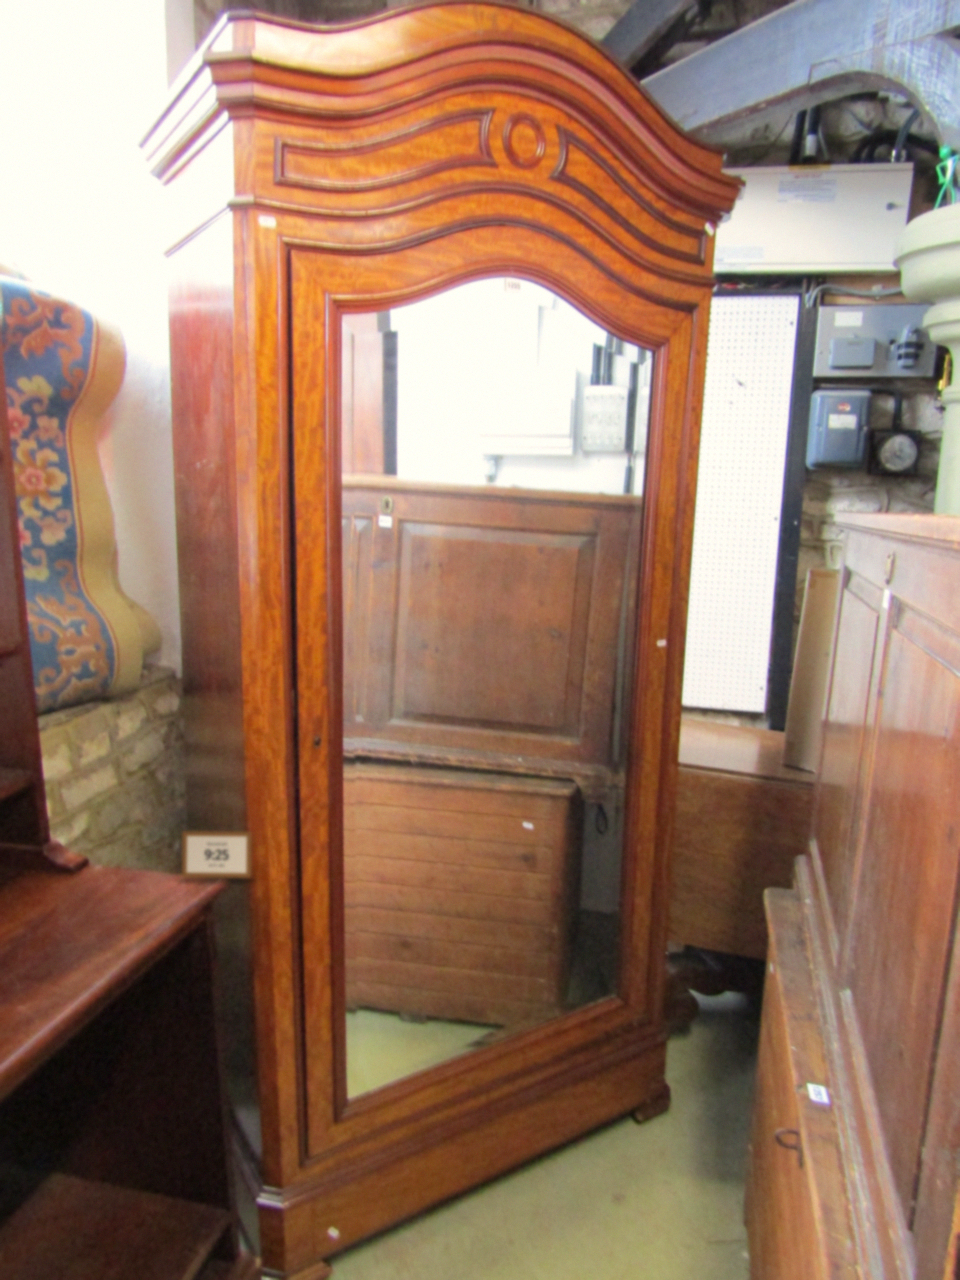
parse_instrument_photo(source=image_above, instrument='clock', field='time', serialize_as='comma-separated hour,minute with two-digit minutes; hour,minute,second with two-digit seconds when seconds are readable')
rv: 9,25
